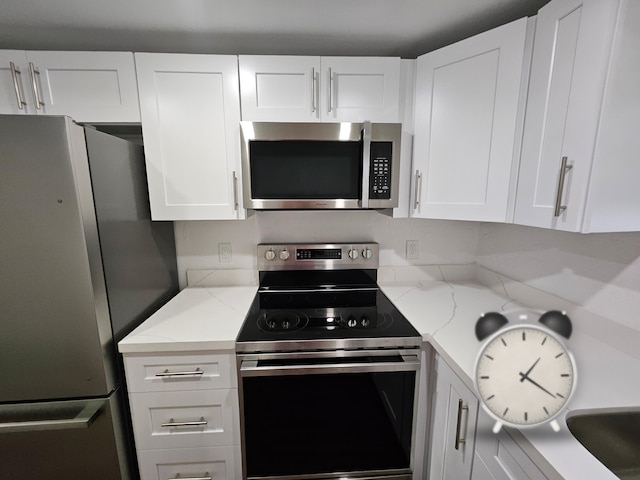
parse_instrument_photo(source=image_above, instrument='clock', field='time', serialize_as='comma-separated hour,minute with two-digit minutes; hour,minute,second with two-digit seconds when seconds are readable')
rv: 1,21
